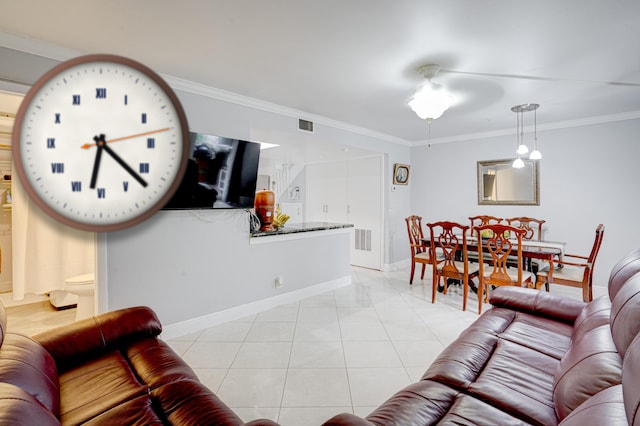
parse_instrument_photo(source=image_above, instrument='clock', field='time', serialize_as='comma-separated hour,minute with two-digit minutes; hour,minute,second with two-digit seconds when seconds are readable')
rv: 6,22,13
